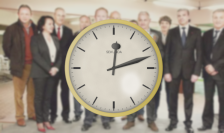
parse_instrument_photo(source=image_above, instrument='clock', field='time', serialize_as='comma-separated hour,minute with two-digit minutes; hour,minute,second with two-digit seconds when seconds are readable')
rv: 12,12
